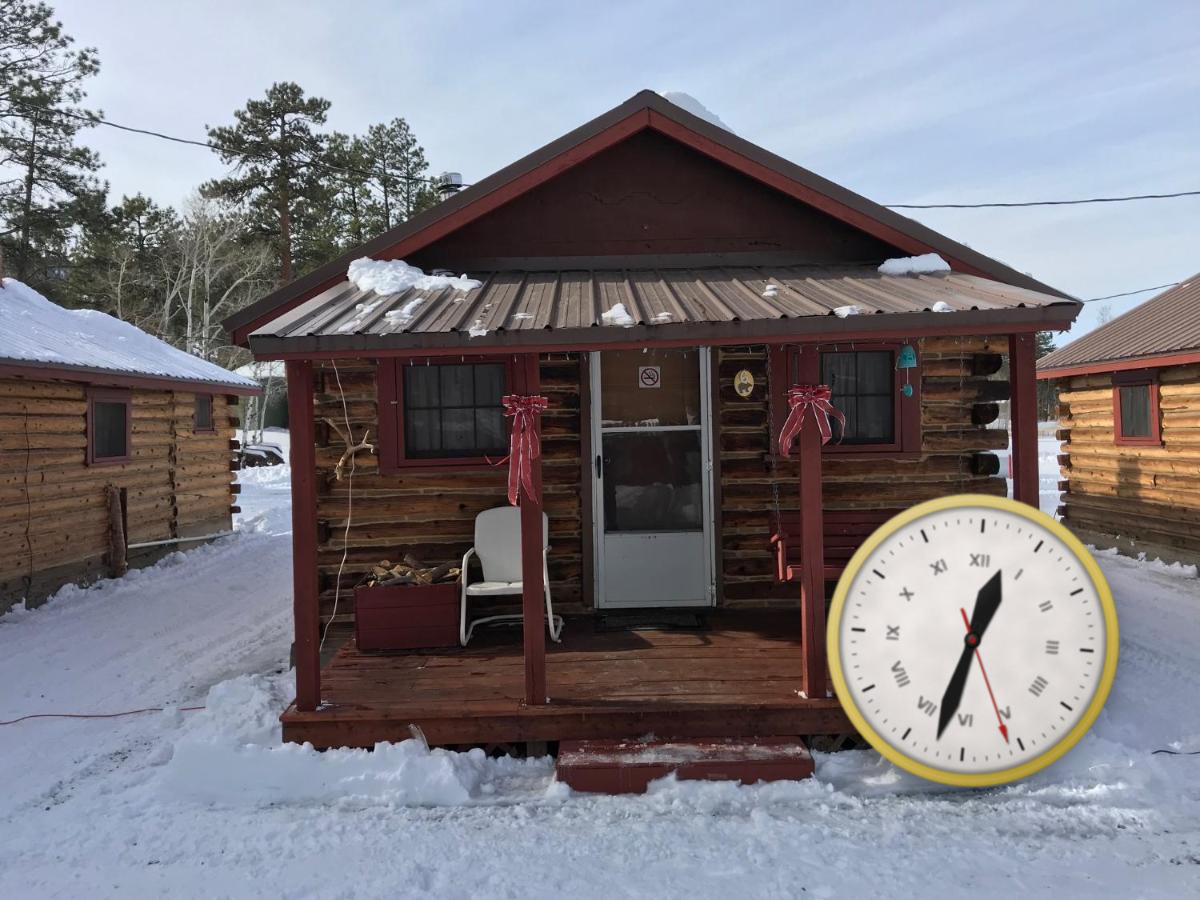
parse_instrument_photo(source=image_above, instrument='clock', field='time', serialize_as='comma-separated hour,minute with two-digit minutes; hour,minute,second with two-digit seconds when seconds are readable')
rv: 12,32,26
